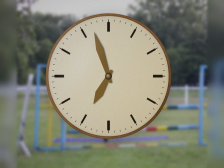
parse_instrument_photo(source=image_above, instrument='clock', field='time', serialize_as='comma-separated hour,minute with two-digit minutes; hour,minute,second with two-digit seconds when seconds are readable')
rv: 6,57
